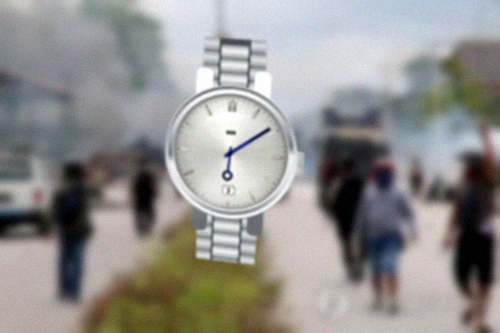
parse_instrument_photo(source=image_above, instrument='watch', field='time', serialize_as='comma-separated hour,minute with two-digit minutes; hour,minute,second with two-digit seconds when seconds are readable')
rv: 6,09
